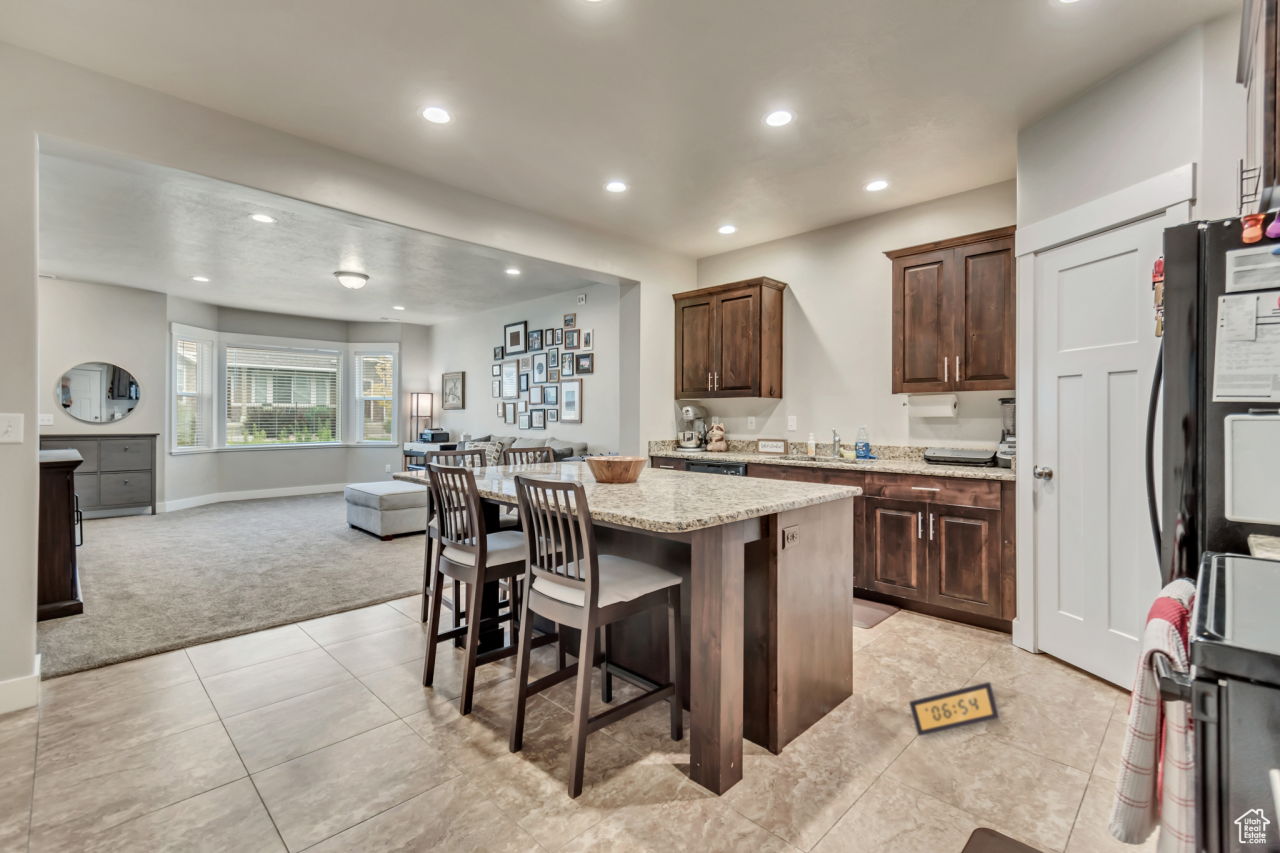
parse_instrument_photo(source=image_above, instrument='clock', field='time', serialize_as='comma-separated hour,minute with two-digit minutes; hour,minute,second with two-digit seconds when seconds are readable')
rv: 6,54
